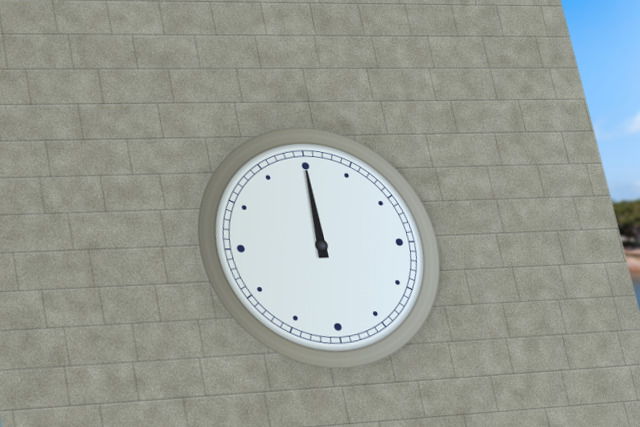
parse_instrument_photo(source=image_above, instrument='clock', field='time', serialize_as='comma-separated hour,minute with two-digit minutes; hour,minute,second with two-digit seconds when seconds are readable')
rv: 12,00
